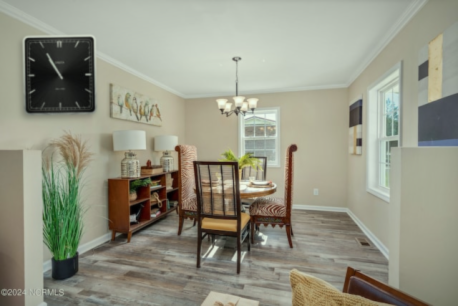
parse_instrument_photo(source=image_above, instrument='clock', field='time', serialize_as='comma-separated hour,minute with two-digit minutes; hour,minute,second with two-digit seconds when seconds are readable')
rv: 10,55
